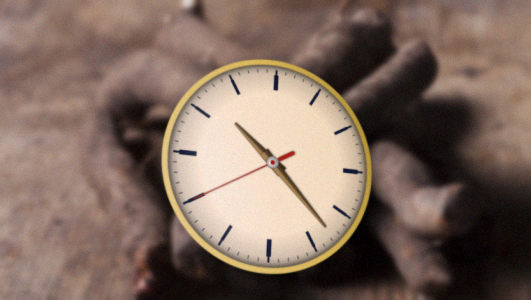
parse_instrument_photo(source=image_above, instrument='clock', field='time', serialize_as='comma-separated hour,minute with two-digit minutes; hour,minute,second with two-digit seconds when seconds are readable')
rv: 10,22,40
